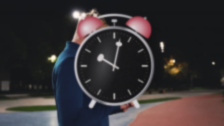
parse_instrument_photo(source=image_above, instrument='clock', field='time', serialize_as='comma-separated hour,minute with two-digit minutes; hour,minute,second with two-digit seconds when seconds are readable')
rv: 10,02
